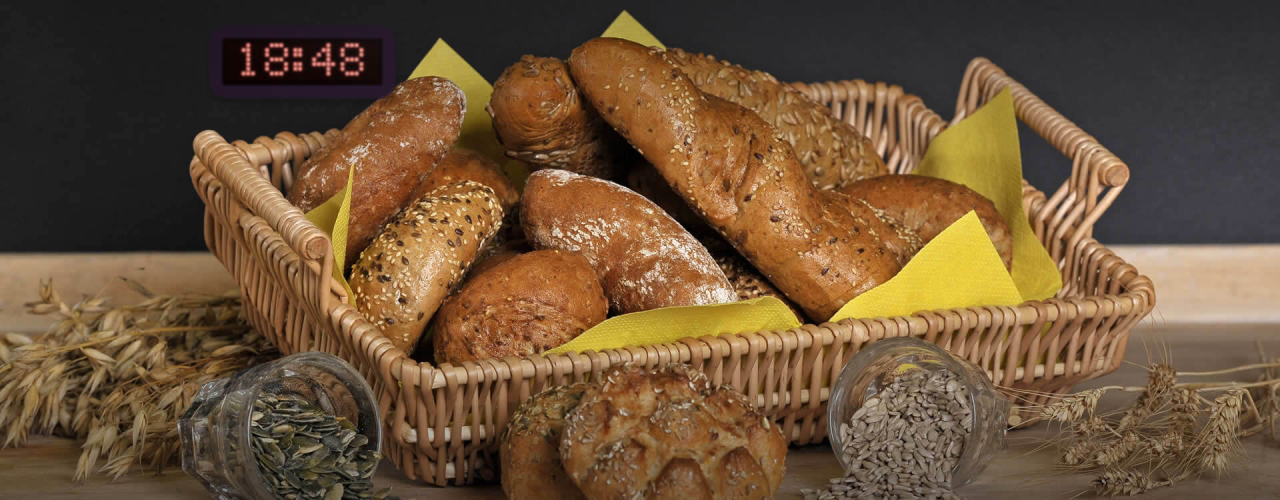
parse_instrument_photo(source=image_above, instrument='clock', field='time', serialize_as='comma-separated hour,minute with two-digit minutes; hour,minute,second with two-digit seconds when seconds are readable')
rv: 18,48
